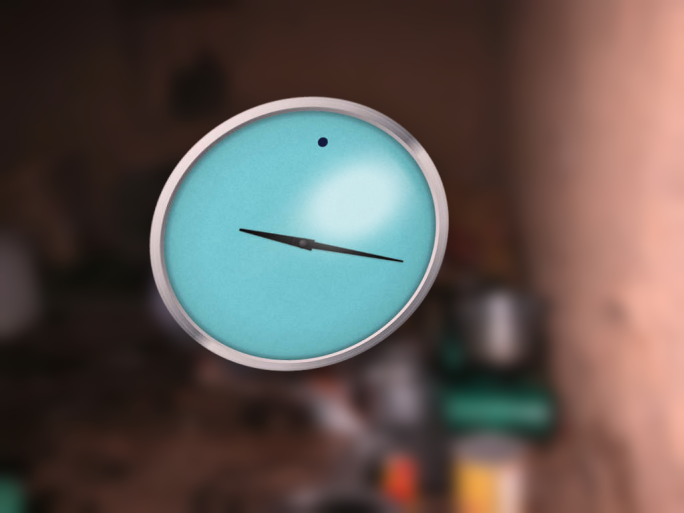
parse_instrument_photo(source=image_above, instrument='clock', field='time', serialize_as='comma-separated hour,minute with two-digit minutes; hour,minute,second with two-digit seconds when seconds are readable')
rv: 9,16
